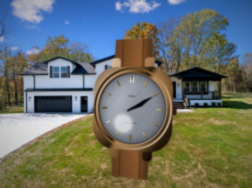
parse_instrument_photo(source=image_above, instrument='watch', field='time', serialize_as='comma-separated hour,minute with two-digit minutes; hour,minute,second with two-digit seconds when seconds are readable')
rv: 2,10
